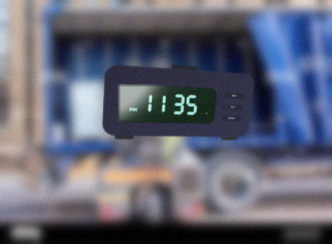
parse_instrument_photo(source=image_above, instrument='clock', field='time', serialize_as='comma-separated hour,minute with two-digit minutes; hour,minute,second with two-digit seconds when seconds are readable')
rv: 11,35
